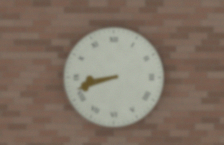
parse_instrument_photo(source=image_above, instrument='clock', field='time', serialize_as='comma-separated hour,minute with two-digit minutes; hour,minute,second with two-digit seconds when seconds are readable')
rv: 8,42
